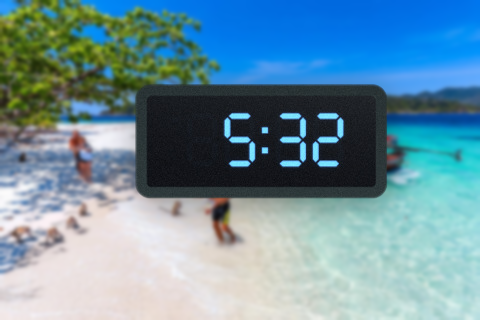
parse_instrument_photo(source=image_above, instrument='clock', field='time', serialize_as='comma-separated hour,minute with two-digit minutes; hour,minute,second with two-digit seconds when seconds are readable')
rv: 5,32
